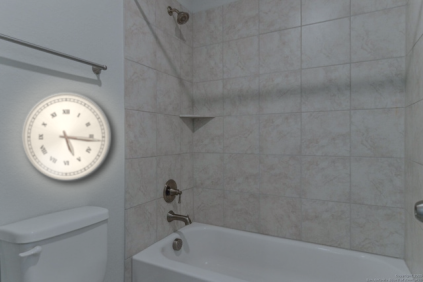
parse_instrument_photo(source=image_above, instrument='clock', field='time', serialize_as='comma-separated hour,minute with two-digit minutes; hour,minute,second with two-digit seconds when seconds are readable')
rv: 5,16
